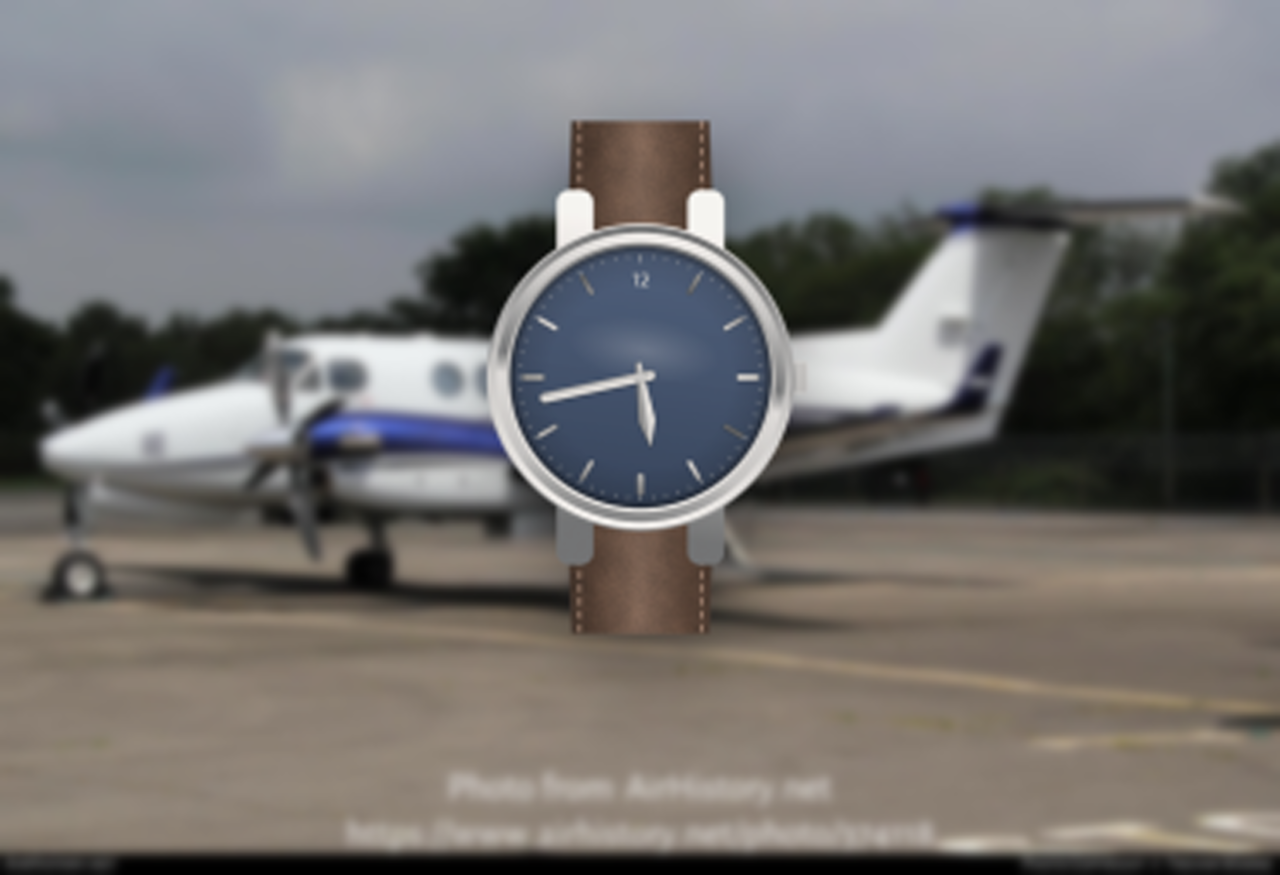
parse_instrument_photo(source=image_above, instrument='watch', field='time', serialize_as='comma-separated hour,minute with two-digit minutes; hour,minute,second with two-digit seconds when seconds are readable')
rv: 5,43
